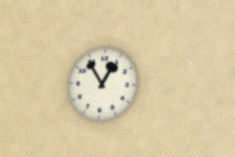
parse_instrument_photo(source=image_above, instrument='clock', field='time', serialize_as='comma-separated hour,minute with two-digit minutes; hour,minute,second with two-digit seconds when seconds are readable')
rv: 12,54
